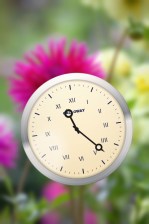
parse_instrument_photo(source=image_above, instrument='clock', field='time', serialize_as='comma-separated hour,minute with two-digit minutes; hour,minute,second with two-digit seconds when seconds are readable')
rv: 11,23
